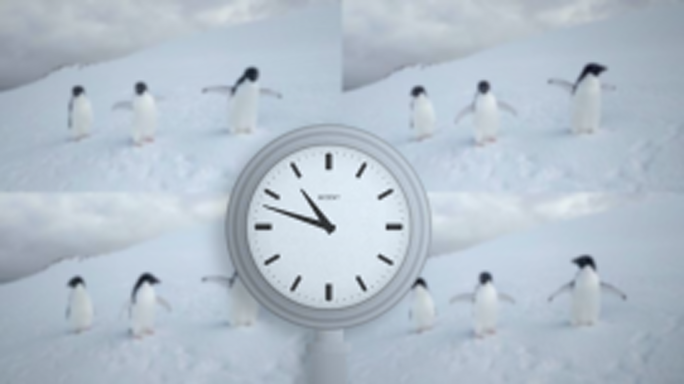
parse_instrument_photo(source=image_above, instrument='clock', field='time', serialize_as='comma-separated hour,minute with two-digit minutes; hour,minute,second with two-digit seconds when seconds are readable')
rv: 10,48
